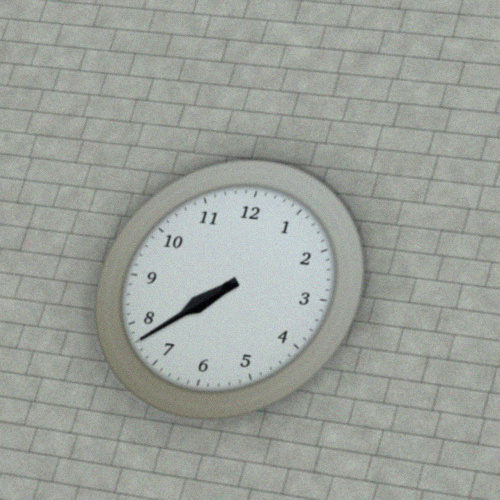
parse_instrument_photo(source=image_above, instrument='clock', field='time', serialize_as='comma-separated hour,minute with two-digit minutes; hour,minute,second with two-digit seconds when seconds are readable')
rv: 7,38
